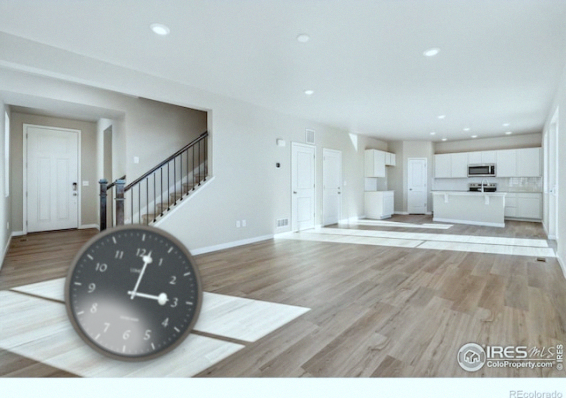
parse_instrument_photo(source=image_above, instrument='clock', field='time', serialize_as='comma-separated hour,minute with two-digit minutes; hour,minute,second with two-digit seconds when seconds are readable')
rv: 3,02
